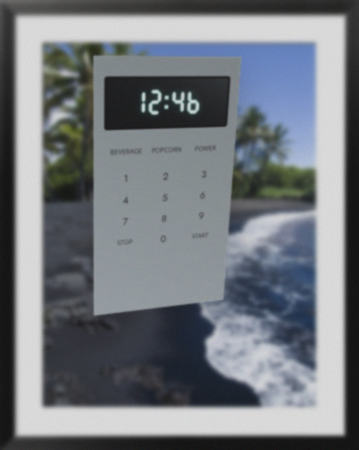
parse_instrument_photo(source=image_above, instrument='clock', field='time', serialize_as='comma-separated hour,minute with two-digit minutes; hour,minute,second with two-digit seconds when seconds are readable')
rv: 12,46
